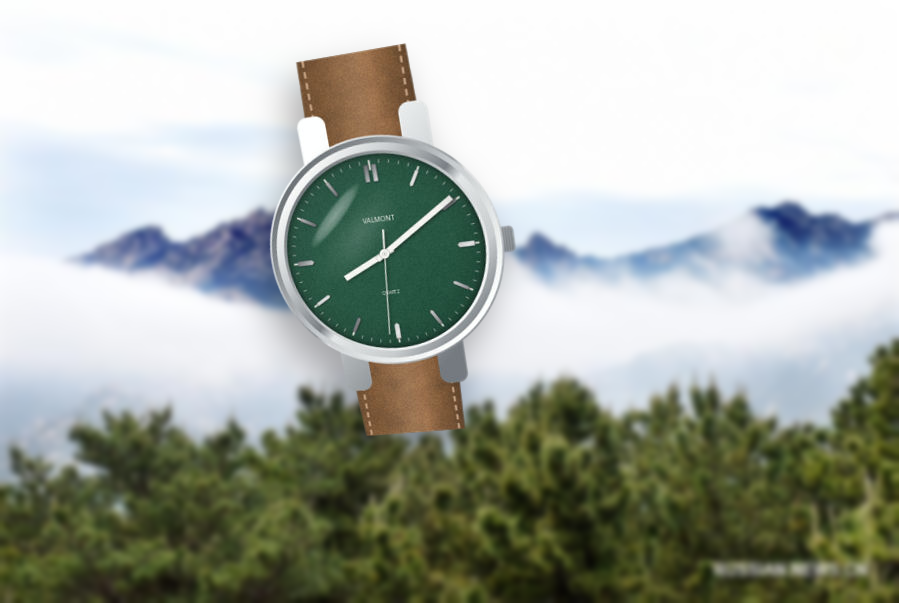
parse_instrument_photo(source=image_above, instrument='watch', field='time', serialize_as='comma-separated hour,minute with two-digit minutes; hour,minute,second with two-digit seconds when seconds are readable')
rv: 8,09,31
